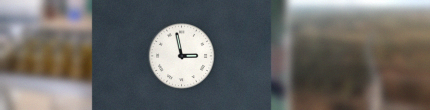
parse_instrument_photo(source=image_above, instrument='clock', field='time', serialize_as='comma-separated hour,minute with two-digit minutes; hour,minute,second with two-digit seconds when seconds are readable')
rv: 2,58
